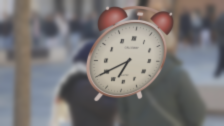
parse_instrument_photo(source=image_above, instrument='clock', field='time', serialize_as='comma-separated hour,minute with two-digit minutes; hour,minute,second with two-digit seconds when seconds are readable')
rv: 6,40
